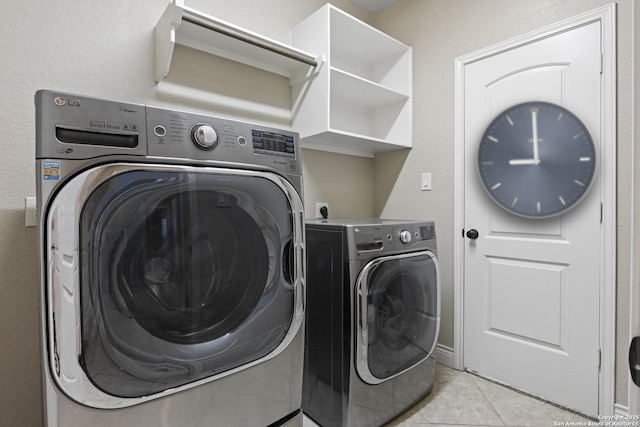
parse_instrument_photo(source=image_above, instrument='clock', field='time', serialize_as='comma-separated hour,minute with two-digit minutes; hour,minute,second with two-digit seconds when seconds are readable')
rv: 9,00
